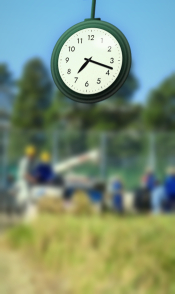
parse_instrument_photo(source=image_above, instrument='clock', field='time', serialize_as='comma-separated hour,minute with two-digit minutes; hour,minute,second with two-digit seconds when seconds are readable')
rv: 7,18
